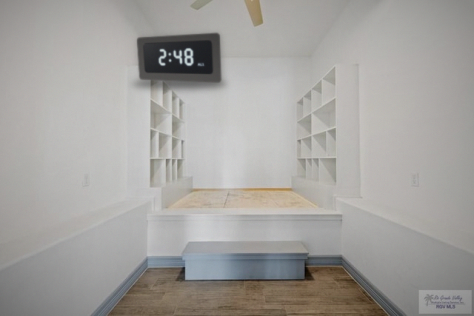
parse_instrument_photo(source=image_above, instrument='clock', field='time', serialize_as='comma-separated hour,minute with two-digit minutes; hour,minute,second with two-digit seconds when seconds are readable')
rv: 2,48
